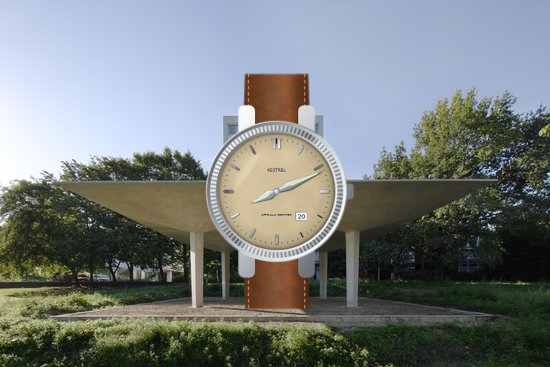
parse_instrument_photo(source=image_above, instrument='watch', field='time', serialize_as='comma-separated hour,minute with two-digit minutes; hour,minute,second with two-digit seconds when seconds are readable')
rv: 8,11
